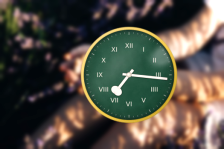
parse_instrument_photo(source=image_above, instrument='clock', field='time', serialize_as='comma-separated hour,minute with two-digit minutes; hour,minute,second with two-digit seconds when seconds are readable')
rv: 7,16
